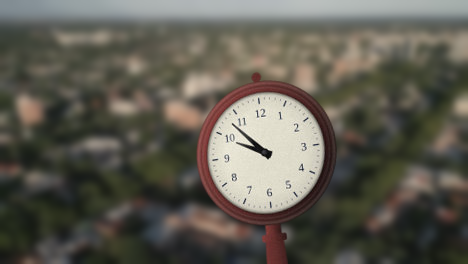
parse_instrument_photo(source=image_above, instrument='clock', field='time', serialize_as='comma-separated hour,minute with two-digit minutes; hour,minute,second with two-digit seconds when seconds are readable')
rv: 9,53
